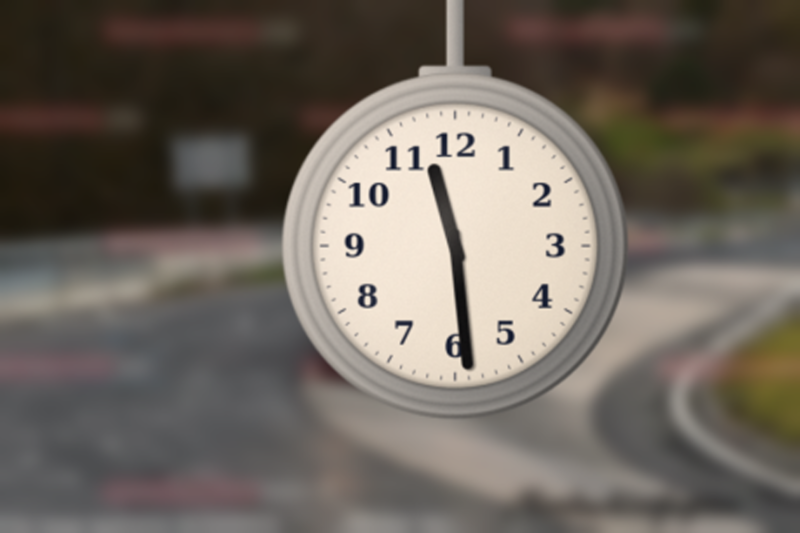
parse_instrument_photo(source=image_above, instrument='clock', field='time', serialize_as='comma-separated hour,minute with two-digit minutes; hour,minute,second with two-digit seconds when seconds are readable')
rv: 11,29
